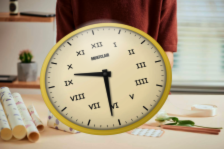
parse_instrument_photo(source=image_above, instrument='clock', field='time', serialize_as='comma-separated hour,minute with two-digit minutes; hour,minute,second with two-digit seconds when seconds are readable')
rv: 9,31
